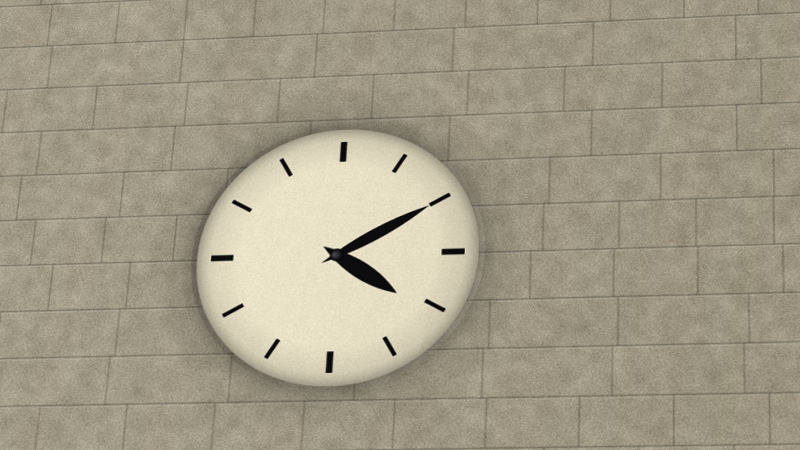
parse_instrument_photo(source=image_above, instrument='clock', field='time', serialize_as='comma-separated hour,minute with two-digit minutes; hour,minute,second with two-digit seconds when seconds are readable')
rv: 4,10
